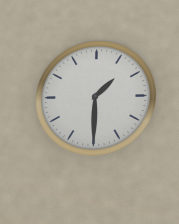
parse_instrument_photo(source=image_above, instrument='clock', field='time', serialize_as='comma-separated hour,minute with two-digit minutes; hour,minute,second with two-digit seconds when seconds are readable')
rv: 1,30
